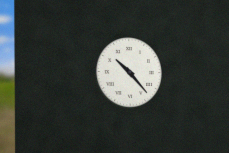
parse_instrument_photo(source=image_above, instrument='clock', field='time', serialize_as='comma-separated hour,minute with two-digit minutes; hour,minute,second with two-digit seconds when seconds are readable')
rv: 10,23
